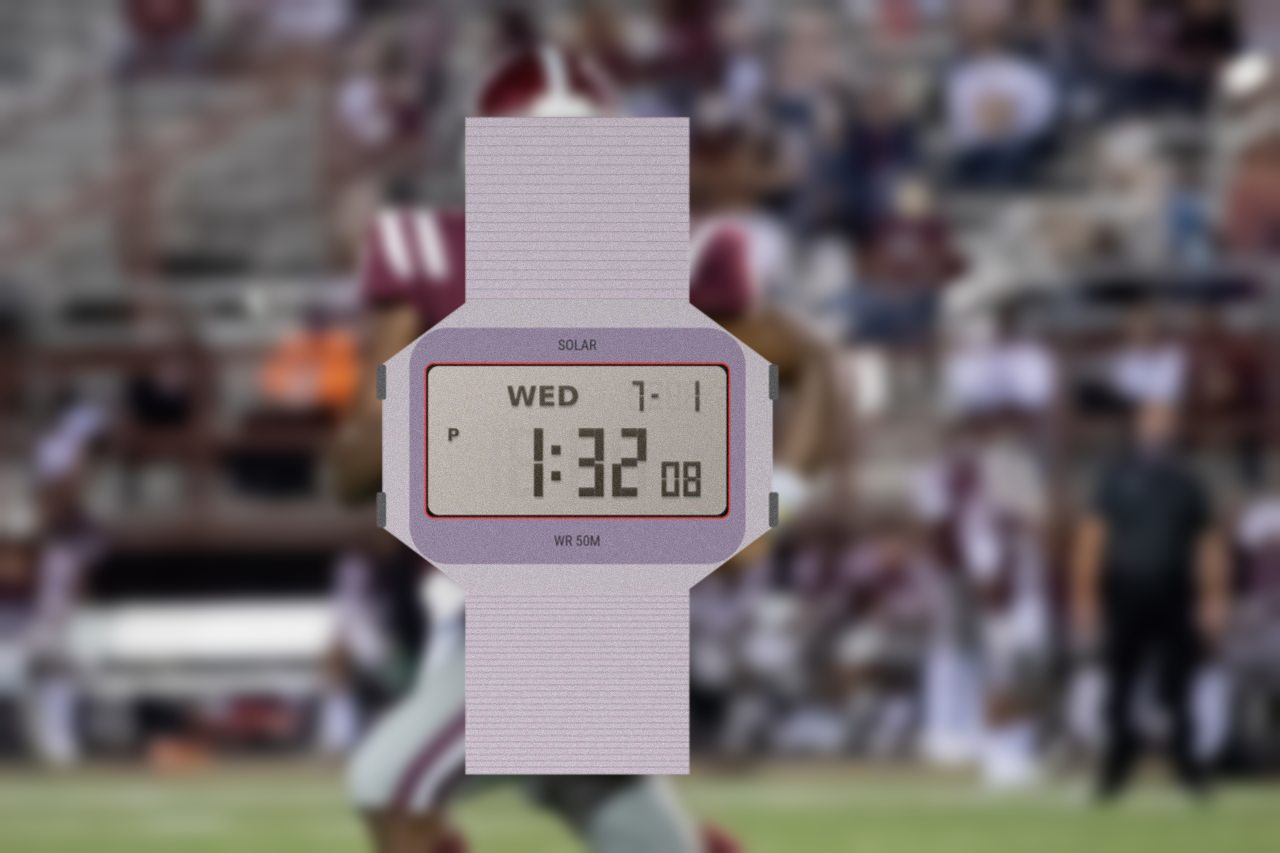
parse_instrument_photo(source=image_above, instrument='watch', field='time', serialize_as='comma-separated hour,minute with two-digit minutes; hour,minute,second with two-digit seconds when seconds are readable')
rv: 1,32,08
